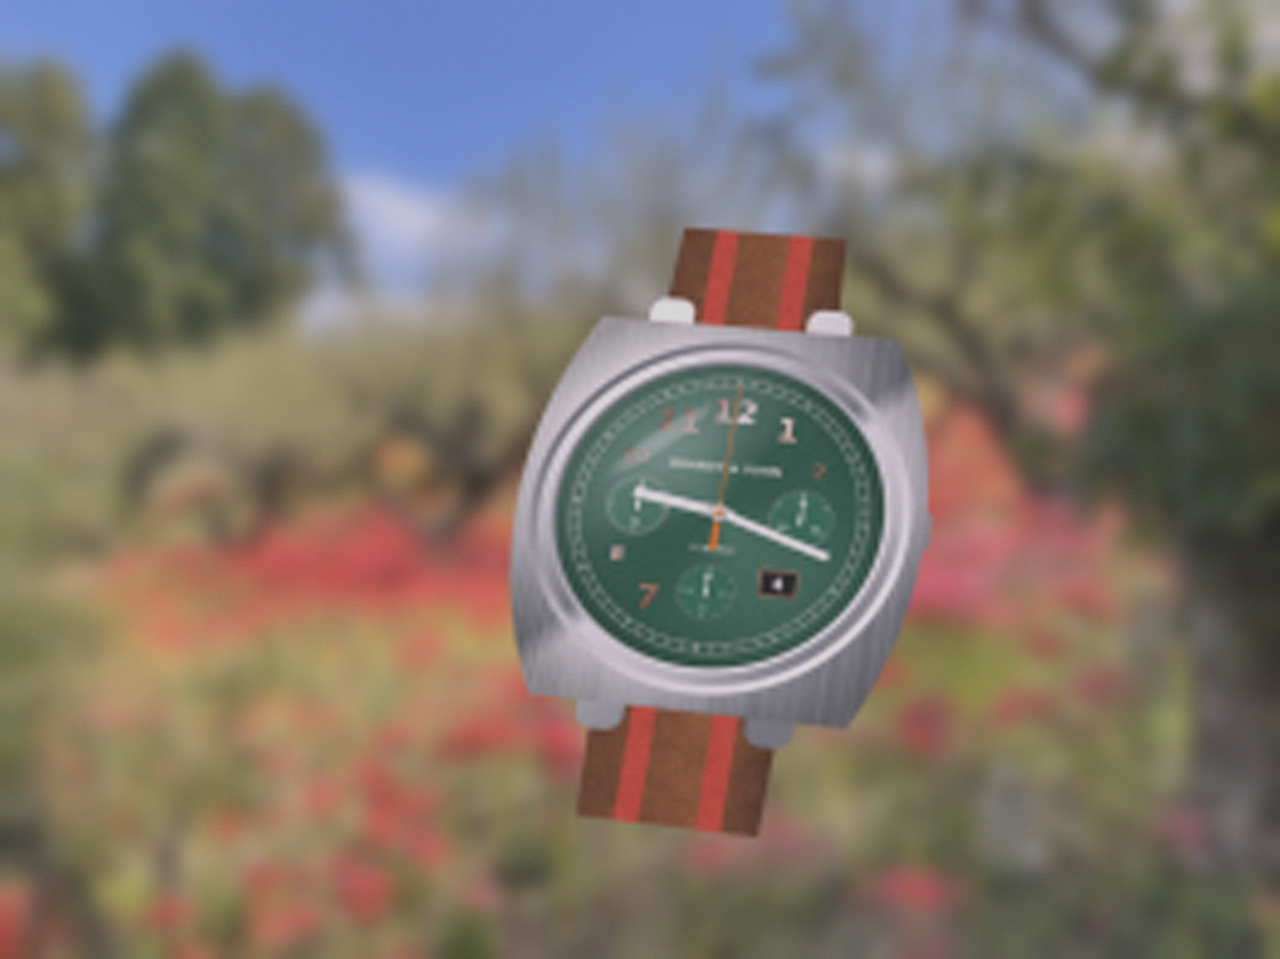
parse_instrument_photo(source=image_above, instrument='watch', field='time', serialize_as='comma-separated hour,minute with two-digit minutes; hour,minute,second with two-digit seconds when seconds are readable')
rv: 9,18
